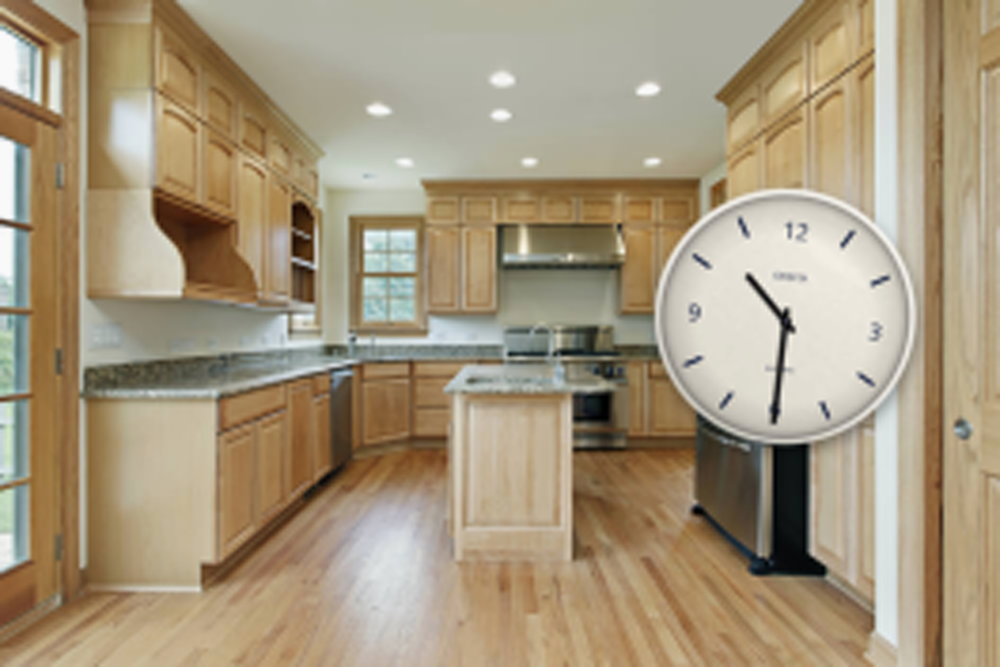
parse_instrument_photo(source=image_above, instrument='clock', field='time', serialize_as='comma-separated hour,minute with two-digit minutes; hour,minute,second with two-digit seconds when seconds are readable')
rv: 10,30
